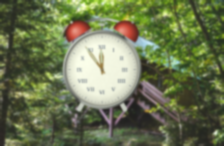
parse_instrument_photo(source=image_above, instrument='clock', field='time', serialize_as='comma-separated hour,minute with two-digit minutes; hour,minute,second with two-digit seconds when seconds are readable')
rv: 11,54
